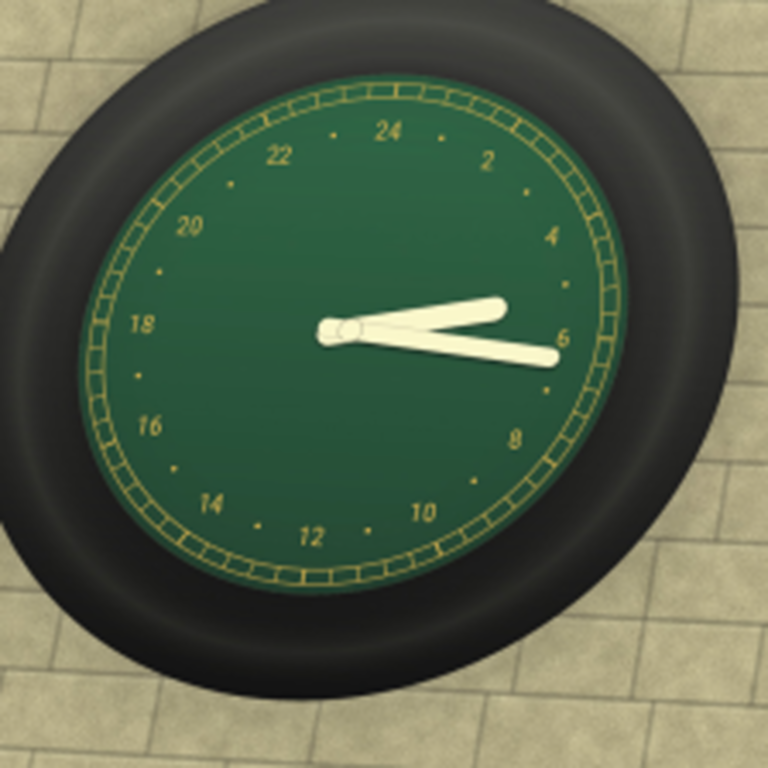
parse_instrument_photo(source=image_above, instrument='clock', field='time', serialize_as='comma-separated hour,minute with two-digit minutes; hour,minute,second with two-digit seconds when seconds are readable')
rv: 5,16
